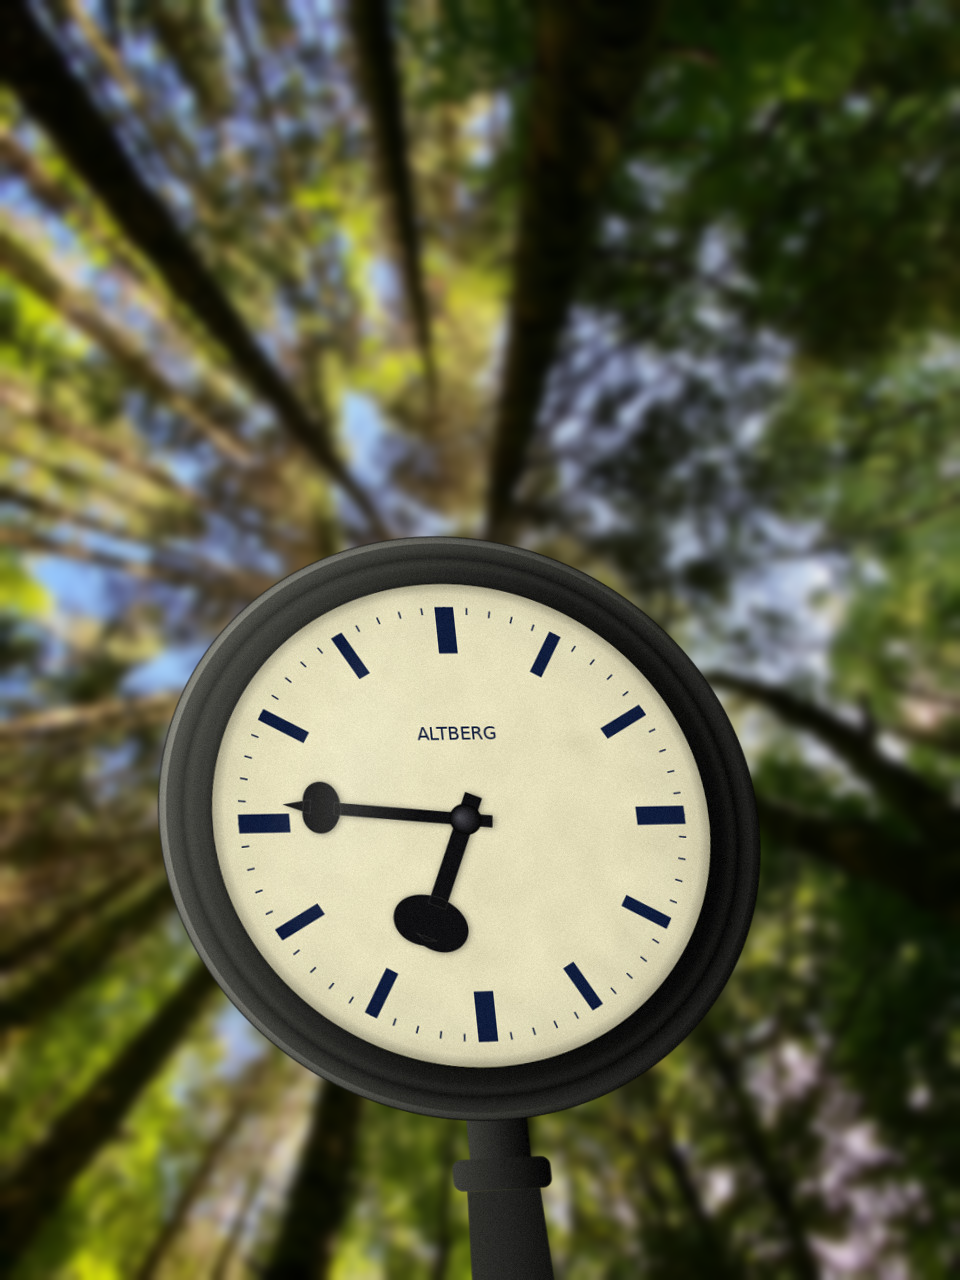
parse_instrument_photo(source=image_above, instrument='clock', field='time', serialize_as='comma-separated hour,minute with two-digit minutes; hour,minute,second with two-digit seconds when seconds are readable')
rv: 6,46
